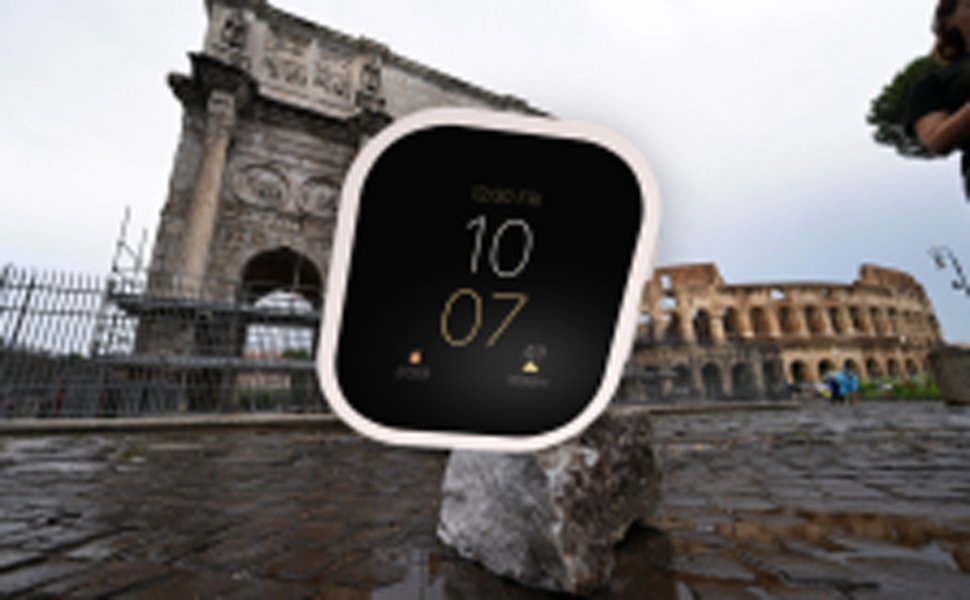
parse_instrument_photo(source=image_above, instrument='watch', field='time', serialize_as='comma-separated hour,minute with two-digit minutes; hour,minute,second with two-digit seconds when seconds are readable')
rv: 10,07
